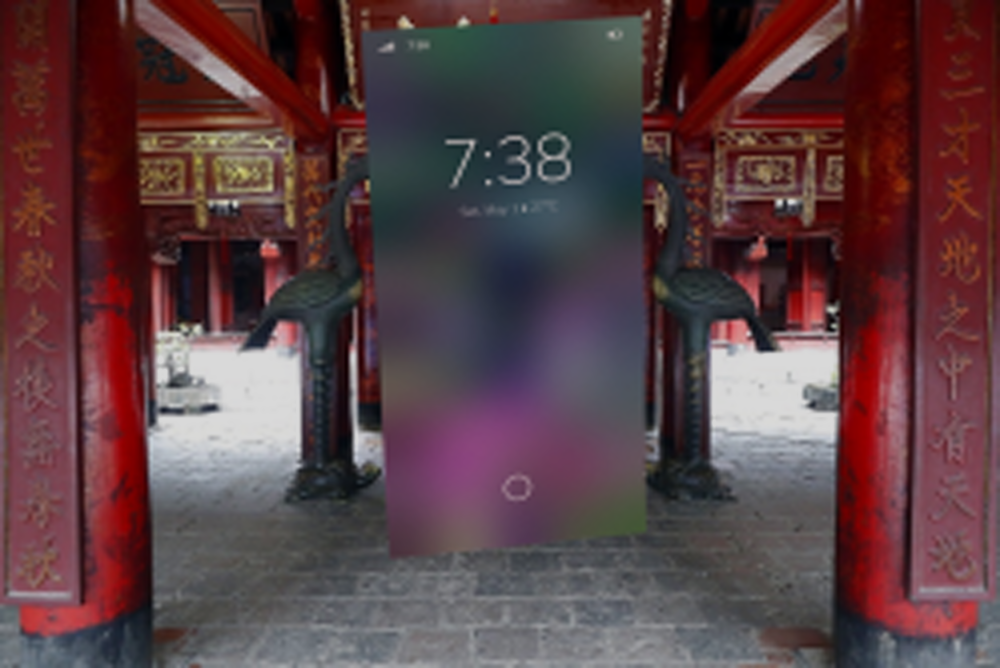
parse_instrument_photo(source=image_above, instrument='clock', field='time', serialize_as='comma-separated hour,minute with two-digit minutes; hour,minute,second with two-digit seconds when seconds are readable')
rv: 7,38
